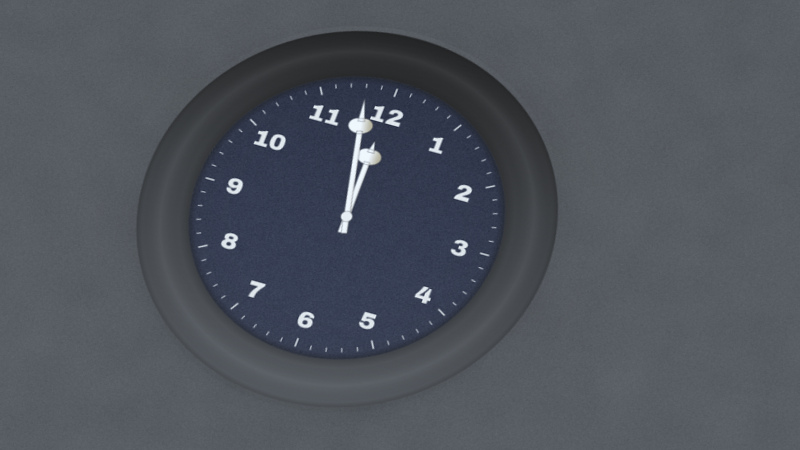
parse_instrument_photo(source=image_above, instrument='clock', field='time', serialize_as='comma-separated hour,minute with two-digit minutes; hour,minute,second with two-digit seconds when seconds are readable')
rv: 11,58
